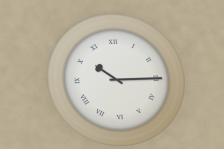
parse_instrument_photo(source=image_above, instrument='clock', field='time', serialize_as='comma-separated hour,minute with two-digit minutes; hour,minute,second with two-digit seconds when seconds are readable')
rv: 10,15
